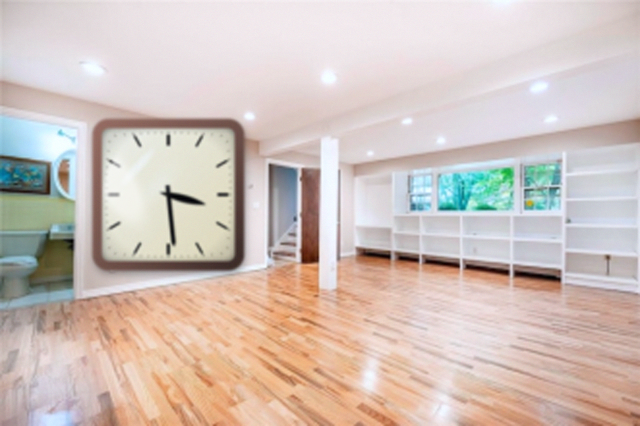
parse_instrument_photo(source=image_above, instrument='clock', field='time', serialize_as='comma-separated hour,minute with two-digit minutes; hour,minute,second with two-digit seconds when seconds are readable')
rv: 3,29
